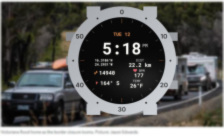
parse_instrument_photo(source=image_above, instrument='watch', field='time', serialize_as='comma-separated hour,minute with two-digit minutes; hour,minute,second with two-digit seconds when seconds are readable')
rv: 5,18
